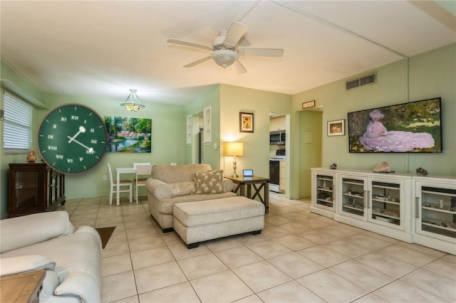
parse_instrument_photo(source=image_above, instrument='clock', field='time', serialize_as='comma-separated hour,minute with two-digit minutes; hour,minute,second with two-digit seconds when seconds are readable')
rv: 1,19
